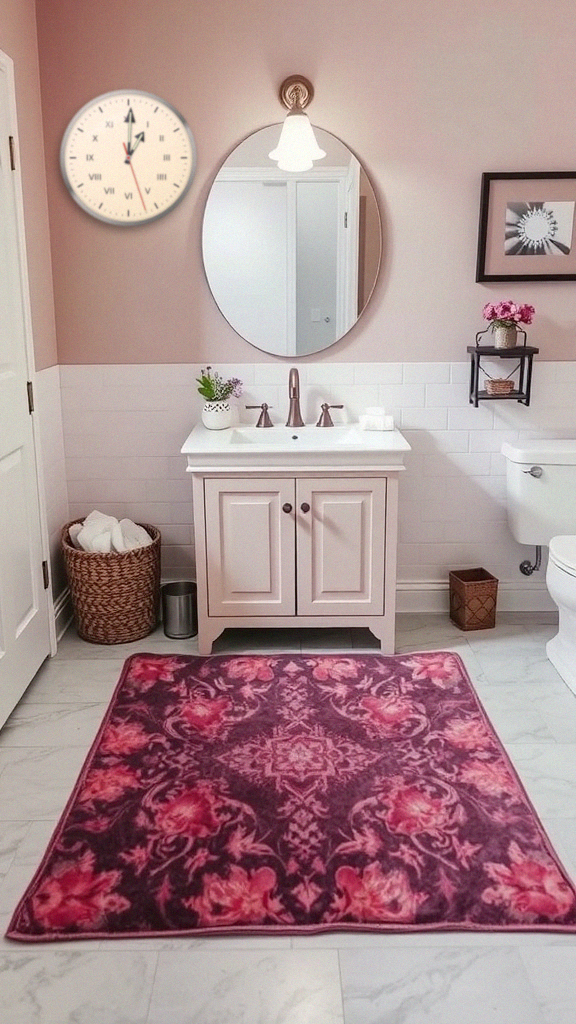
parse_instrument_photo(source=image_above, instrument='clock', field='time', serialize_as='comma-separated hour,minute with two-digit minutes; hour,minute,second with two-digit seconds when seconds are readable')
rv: 1,00,27
